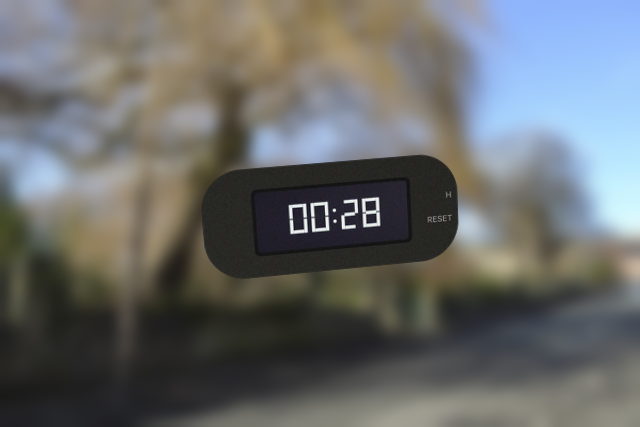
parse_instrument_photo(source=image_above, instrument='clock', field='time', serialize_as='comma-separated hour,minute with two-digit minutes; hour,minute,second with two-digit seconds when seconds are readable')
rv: 0,28
